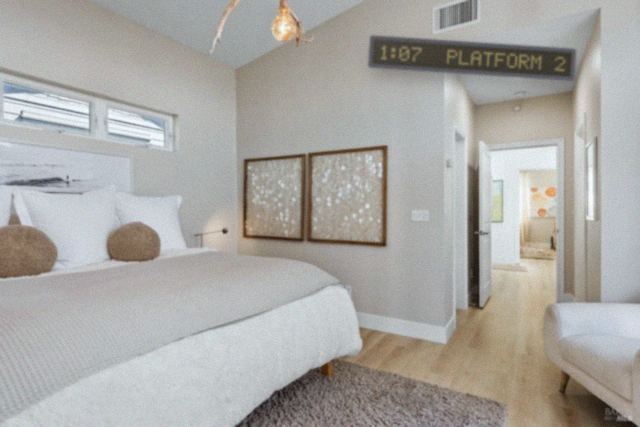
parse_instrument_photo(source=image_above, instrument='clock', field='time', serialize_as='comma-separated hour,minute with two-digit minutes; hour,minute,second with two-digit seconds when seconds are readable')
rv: 1,07
